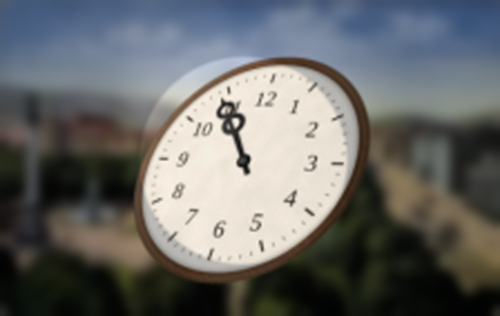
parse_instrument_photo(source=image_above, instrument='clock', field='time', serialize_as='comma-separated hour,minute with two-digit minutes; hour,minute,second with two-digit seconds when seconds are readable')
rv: 10,54
